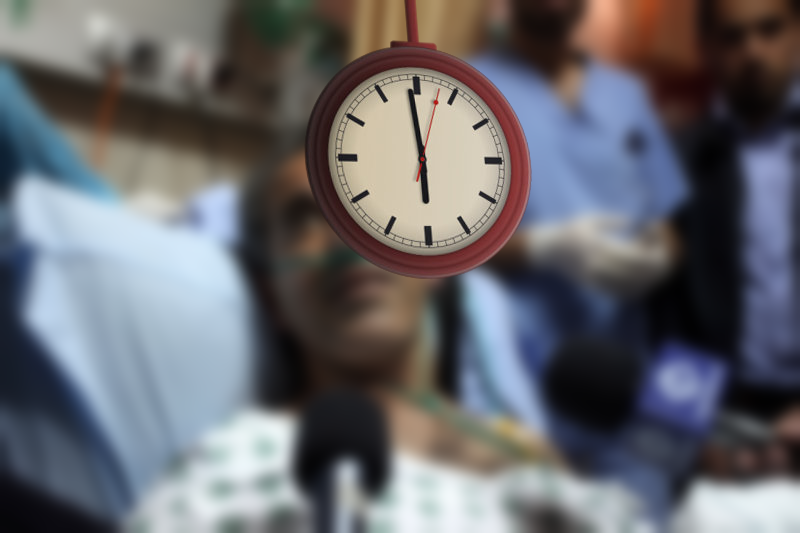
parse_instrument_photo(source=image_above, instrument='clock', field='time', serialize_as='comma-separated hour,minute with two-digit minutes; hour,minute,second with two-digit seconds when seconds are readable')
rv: 5,59,03
